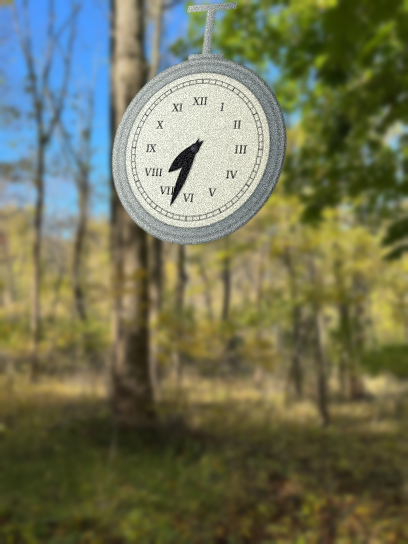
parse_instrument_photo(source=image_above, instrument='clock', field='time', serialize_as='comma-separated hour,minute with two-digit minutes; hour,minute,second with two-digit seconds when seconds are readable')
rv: 7,33
